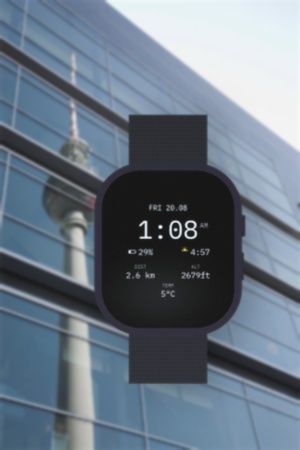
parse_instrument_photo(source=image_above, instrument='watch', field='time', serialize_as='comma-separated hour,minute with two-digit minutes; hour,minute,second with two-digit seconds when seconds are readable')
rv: 1,08
